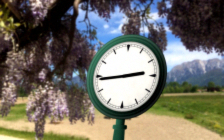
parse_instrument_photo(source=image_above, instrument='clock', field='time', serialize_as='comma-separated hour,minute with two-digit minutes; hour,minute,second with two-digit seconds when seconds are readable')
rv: 2,44
